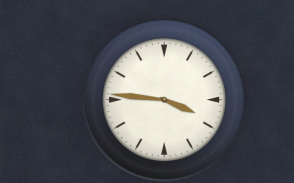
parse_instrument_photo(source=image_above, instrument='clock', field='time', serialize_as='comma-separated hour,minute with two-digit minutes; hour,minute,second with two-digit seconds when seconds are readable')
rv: 3,46
